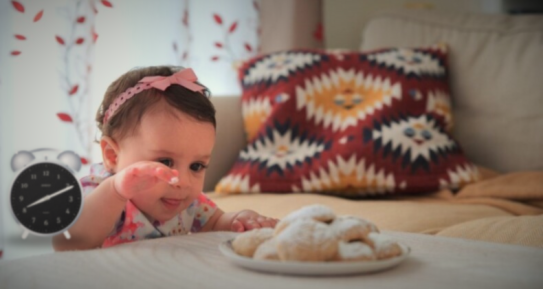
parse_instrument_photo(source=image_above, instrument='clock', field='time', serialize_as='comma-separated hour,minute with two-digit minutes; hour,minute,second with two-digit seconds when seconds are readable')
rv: 8,11
